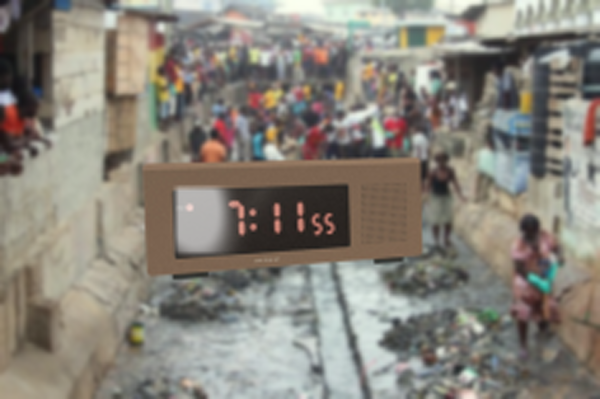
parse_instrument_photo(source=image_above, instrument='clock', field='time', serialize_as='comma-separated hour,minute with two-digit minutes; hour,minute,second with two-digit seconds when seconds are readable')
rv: 7,11,55
